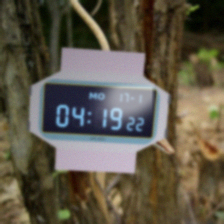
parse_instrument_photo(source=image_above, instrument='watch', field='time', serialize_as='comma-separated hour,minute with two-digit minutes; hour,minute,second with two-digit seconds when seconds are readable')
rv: 4,19,22
